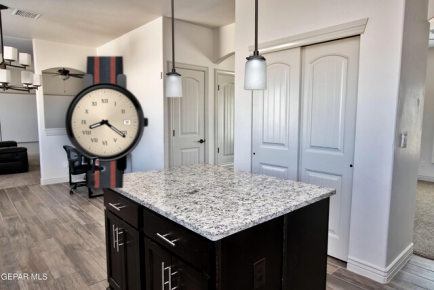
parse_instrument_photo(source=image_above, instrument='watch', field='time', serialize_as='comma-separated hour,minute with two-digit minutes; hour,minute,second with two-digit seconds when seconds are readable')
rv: 8,21
